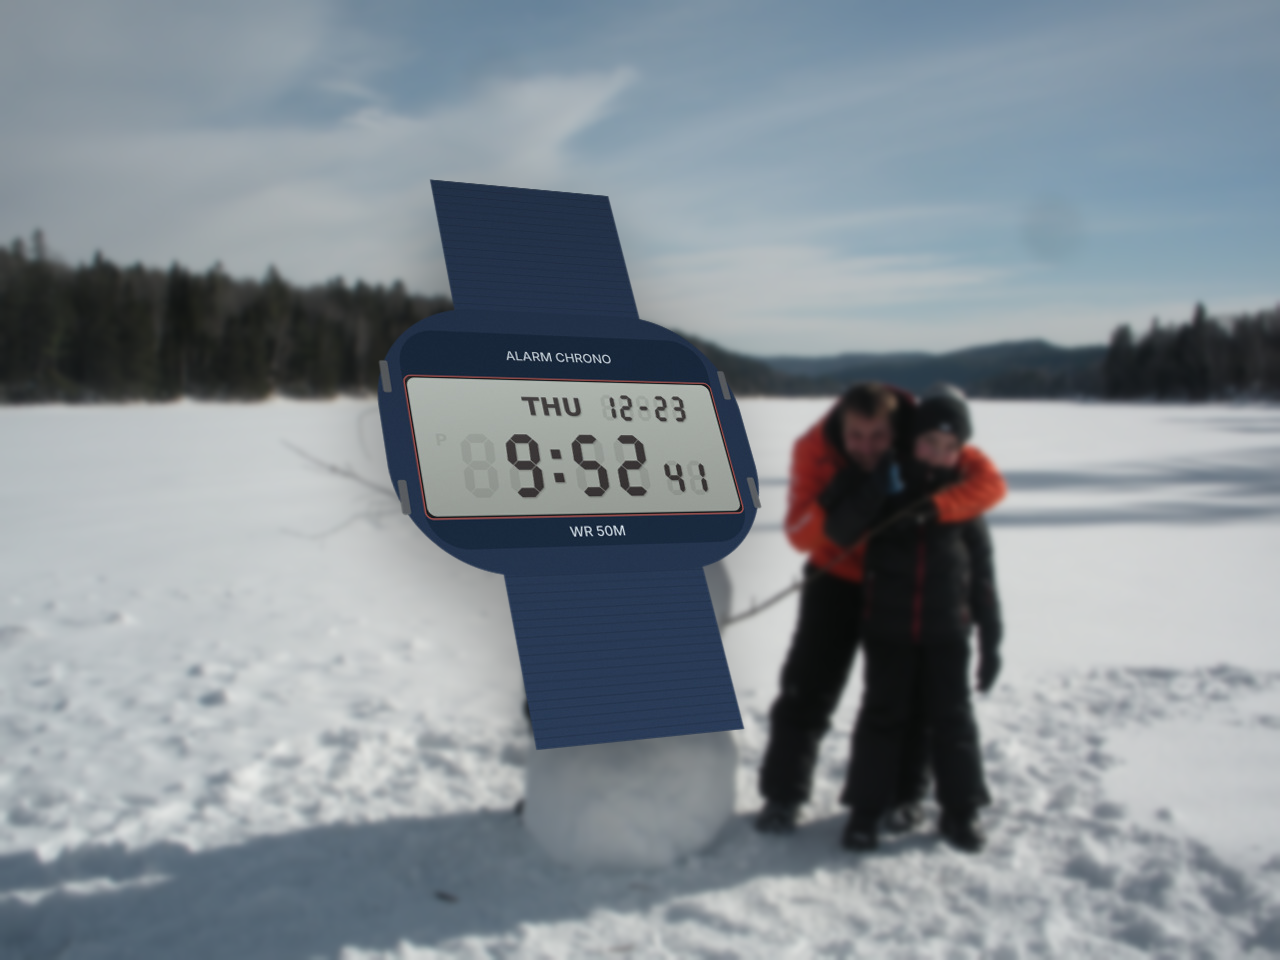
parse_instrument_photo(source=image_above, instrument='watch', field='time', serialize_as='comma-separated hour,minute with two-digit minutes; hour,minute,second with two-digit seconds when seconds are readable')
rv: 9,52,41
